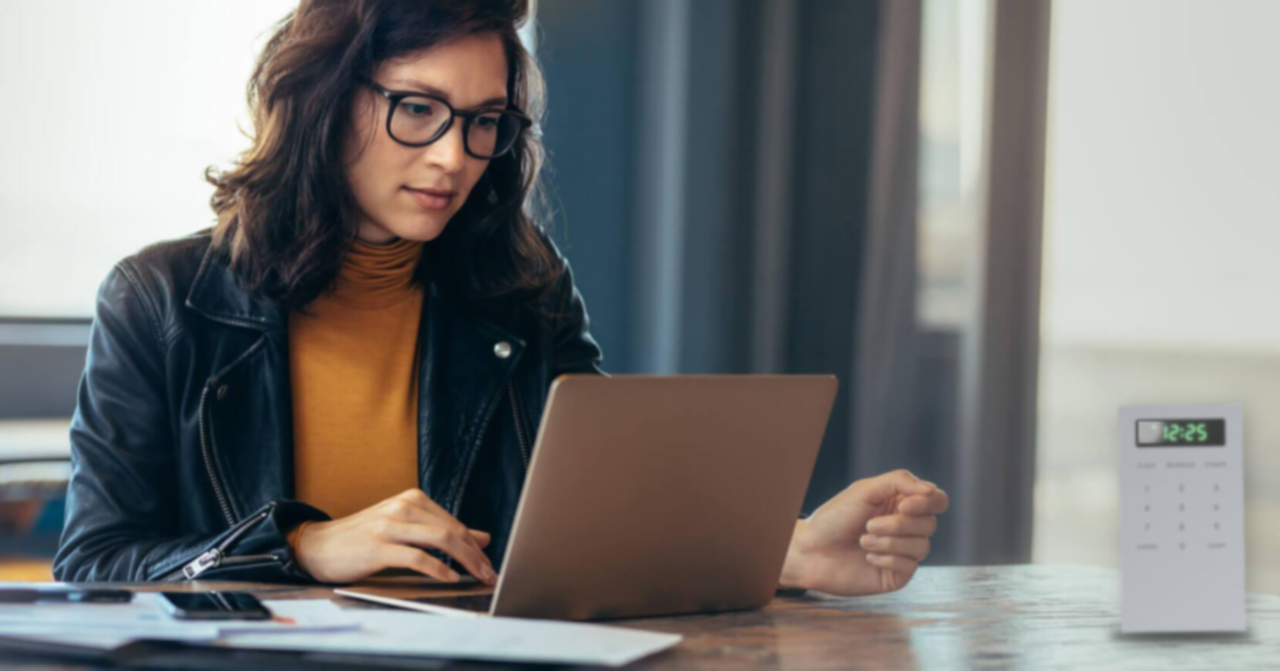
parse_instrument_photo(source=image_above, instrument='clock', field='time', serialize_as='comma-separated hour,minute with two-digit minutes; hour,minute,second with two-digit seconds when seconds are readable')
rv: 12,25
